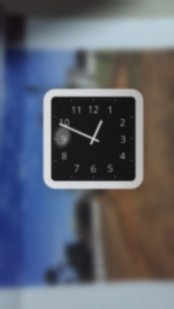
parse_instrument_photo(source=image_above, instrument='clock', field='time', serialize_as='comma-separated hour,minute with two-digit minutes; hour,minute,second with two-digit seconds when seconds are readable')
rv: 12,49
